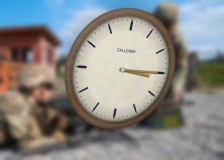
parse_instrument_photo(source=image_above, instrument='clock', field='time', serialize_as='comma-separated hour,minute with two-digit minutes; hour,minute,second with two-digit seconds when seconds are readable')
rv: 3,15
